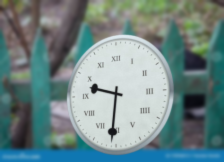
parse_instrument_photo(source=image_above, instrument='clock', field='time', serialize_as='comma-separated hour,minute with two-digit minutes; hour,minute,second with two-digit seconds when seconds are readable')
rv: 9,31
